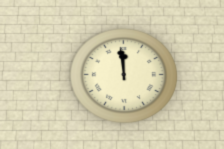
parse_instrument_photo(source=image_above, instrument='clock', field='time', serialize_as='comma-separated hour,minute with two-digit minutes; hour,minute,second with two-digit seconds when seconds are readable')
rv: 11,59
